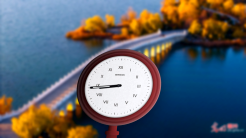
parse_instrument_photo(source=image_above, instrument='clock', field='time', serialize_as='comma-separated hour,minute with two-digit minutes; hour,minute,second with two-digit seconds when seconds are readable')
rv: 8,44
